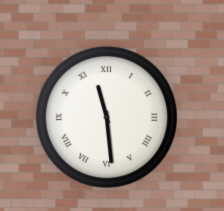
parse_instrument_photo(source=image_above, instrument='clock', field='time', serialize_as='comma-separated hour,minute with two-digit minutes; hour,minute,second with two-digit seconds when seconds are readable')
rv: 11,29
